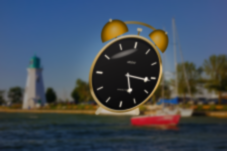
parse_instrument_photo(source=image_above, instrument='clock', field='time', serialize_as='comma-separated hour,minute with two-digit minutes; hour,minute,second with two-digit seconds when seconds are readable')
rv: 5,16
